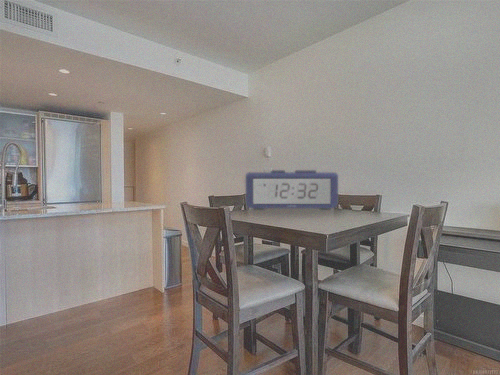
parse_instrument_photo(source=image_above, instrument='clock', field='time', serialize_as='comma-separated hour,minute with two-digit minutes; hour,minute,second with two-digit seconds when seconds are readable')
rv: 12,32
